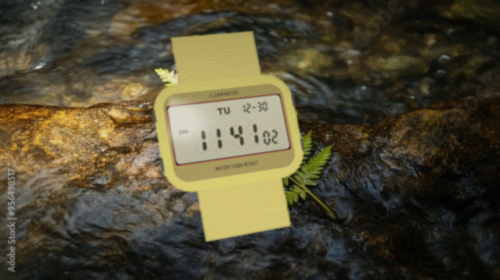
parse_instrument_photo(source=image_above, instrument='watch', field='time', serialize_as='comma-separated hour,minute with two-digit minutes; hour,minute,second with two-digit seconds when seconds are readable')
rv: 11,41,02
